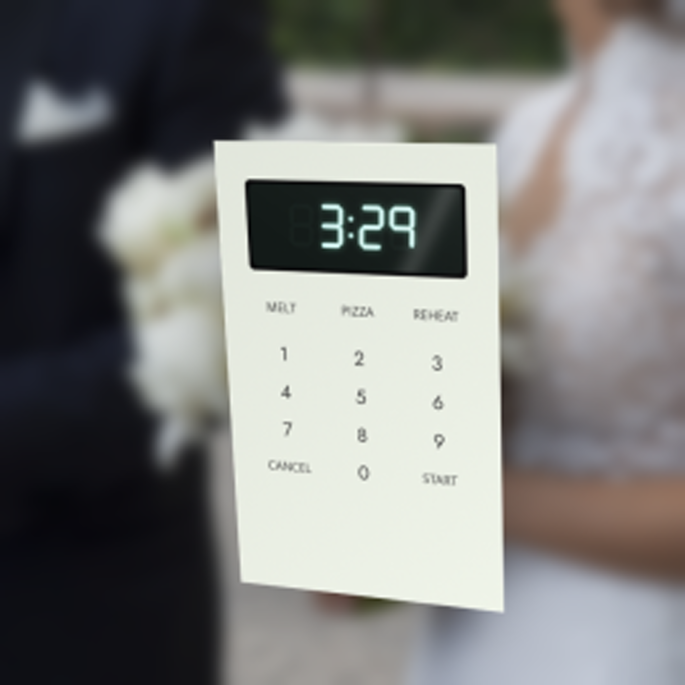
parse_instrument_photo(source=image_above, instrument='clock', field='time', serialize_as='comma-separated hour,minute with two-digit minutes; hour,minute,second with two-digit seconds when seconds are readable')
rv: 3,29
